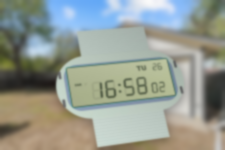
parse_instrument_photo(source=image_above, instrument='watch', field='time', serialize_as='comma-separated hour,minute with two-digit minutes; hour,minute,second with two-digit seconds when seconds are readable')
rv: 16,58,02
